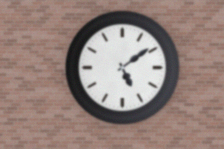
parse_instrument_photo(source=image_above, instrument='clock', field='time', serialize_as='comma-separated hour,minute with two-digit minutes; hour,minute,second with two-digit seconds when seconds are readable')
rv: 5,09
